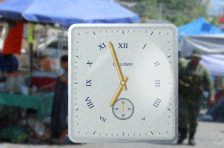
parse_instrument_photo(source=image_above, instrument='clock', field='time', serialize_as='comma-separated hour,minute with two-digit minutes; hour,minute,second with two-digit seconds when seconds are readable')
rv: 6,57
